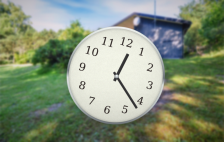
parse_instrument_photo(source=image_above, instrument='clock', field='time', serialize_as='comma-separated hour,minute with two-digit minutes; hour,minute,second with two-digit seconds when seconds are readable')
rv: 12,22
